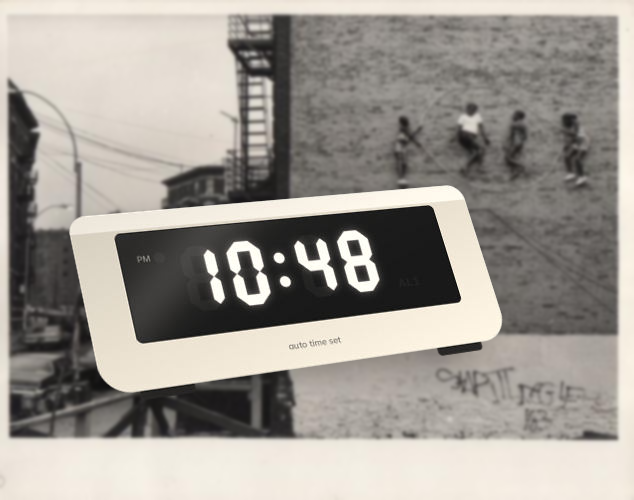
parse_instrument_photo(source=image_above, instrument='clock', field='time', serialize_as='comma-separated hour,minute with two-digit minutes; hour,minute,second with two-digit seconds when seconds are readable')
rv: 10,48
